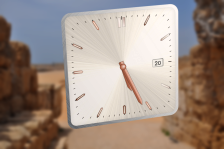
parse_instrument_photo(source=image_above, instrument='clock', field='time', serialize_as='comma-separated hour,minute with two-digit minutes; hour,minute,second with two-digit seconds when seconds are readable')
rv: 5,26
